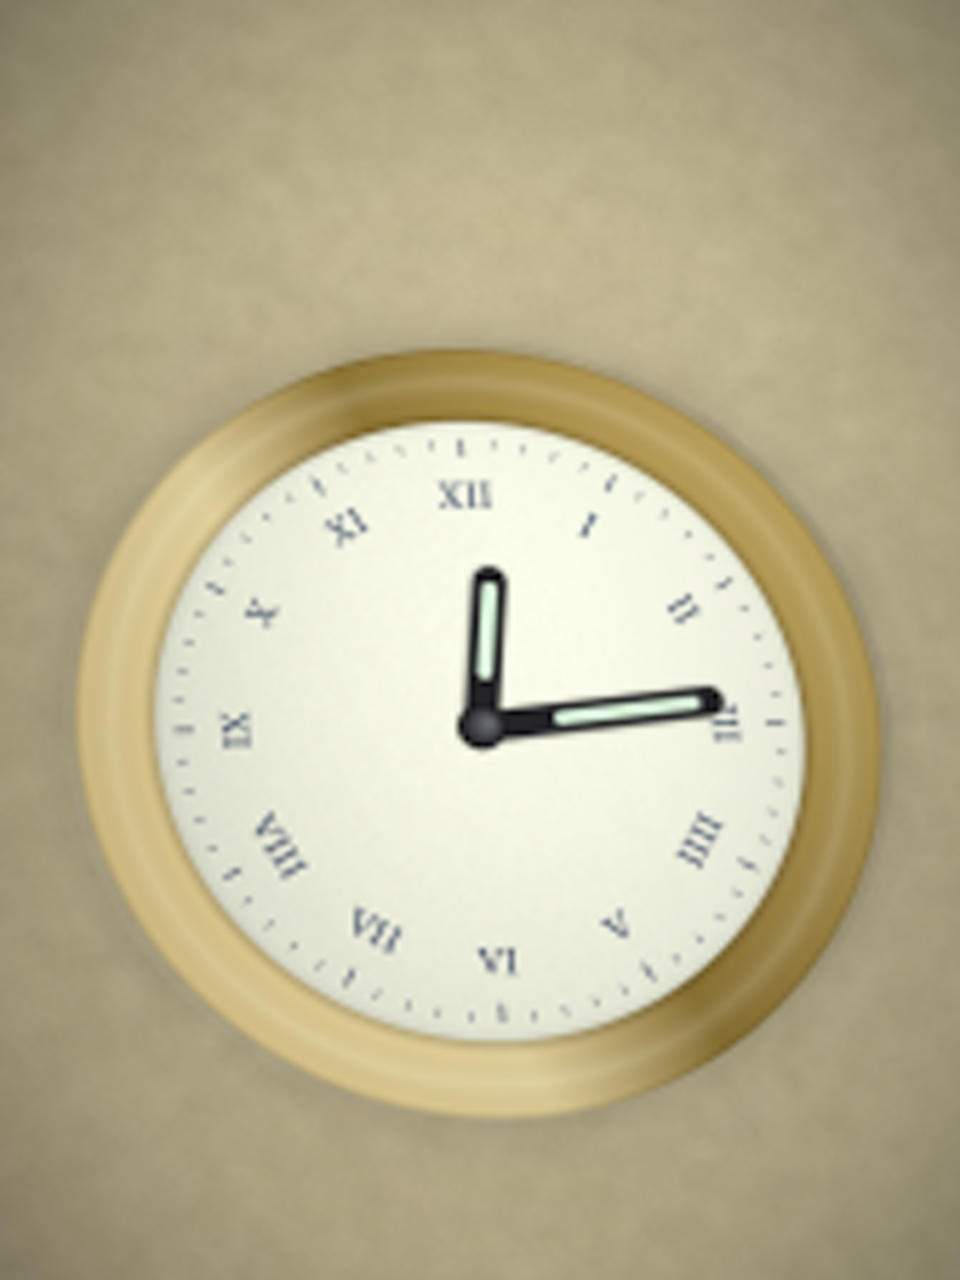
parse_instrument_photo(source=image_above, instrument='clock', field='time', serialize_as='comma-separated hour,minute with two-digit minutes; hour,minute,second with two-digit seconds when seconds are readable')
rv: 12,14
